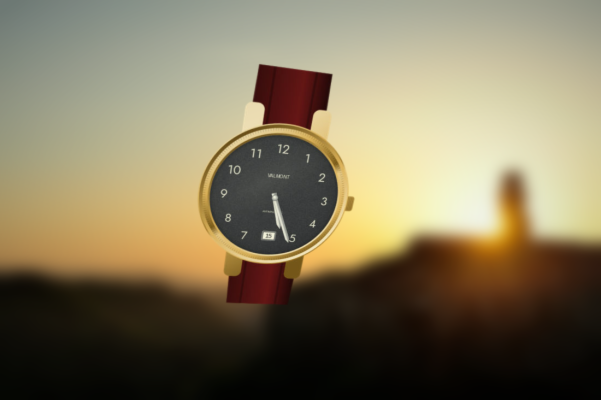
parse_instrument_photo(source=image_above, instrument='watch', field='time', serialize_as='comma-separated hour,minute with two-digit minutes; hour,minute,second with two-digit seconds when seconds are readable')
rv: 5,26
